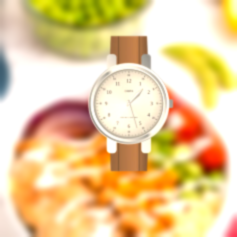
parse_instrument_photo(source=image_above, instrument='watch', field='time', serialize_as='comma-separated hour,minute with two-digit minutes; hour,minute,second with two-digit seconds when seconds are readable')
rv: 1,27
